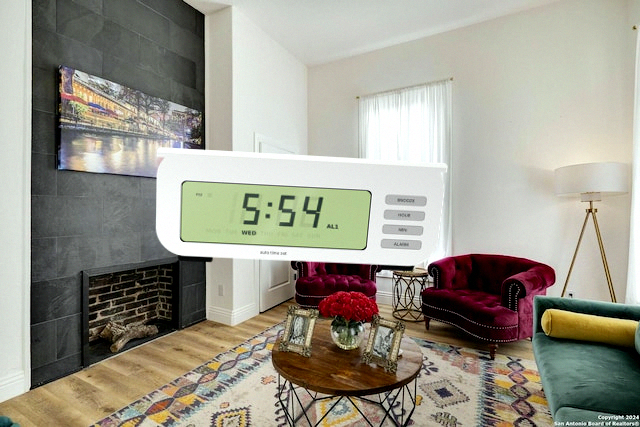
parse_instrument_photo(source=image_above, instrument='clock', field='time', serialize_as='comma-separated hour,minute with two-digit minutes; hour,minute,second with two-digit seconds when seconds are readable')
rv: 5,54
